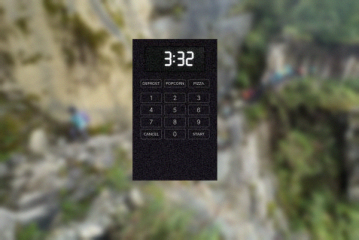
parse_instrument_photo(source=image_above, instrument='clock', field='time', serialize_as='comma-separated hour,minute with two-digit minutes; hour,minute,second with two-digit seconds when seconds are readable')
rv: 3,32
